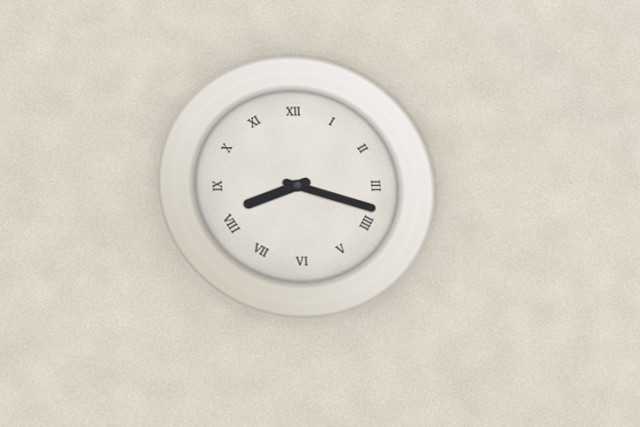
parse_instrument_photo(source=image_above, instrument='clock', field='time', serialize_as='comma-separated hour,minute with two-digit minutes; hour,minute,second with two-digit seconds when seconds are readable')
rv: 8,18
